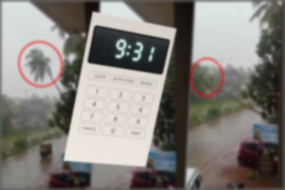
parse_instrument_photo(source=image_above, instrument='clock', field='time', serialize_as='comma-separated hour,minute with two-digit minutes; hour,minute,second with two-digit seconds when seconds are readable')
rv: 9,31
